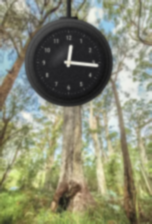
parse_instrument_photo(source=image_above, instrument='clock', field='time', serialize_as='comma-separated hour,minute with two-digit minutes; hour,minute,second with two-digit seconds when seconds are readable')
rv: 12,16
